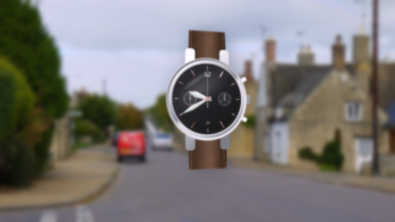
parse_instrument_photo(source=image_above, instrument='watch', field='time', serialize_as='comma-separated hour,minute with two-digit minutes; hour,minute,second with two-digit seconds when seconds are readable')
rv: 9,40
